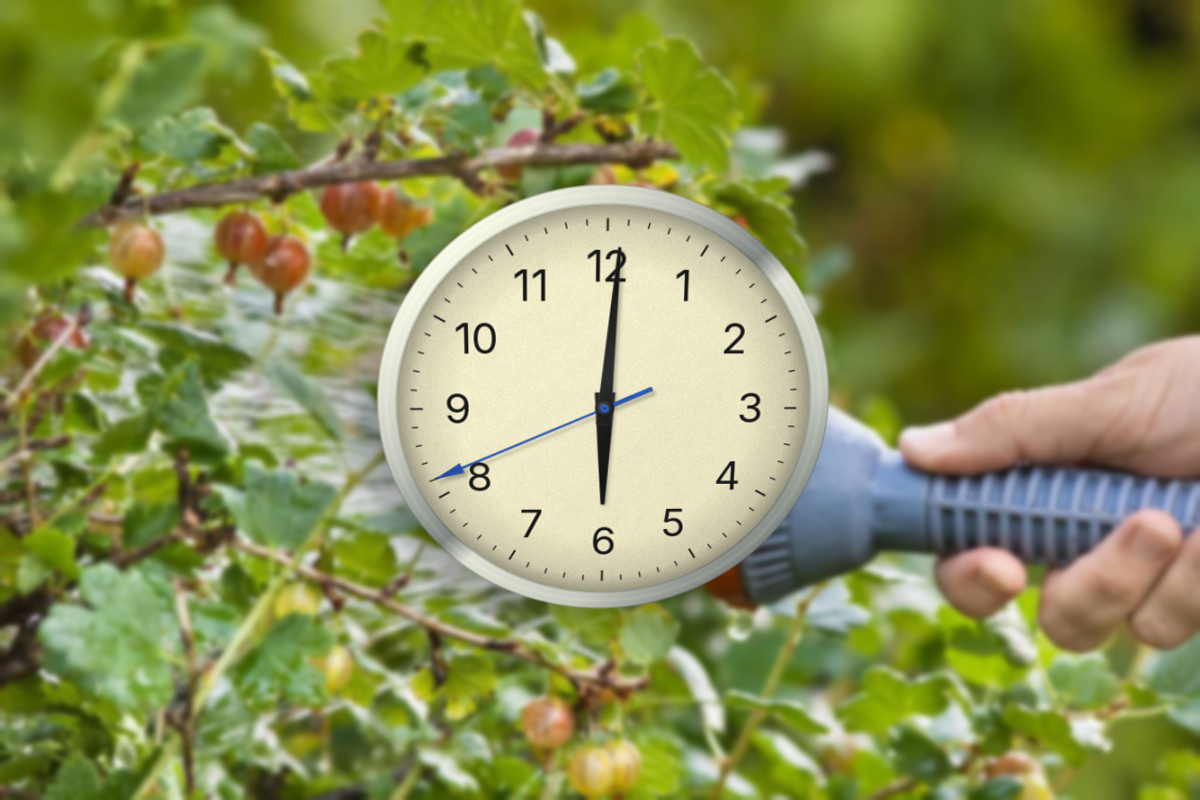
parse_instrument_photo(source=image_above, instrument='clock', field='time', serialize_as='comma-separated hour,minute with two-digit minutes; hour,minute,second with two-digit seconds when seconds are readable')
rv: 6,00,41
